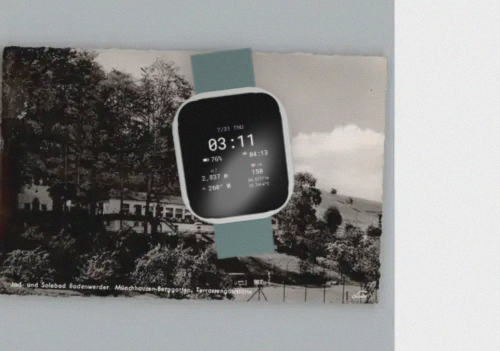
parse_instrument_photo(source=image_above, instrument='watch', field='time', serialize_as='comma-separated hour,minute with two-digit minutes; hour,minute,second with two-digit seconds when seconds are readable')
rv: 3,11
